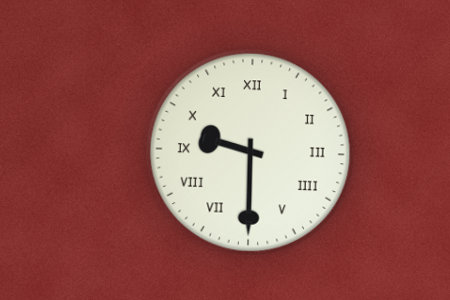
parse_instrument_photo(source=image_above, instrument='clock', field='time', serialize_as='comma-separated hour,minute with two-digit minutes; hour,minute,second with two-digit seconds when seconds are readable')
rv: 9,30
